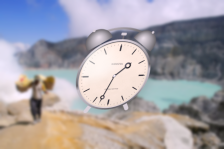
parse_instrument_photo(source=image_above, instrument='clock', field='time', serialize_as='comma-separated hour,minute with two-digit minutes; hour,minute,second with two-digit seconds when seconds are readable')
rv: 1,33
